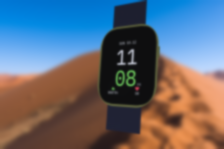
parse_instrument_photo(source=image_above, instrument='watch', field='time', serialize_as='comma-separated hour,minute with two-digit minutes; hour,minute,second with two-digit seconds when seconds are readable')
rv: 11,08
